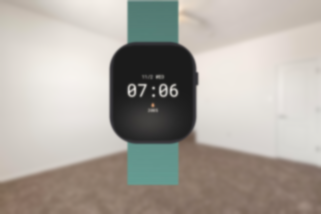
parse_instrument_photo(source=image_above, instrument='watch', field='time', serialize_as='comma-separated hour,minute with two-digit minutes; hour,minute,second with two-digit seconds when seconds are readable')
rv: 7,06
